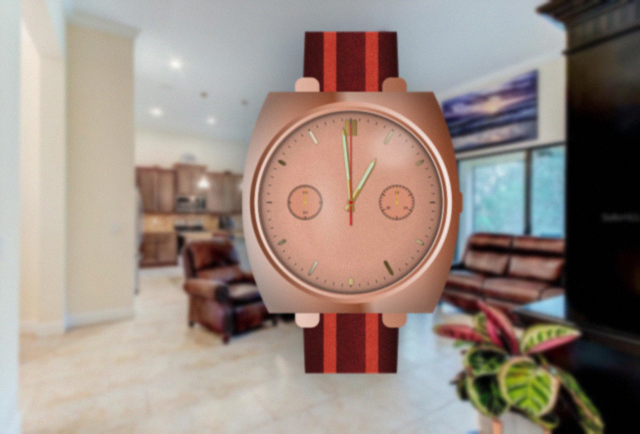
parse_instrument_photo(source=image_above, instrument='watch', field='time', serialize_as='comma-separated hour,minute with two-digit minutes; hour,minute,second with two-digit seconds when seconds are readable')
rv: 12,59
